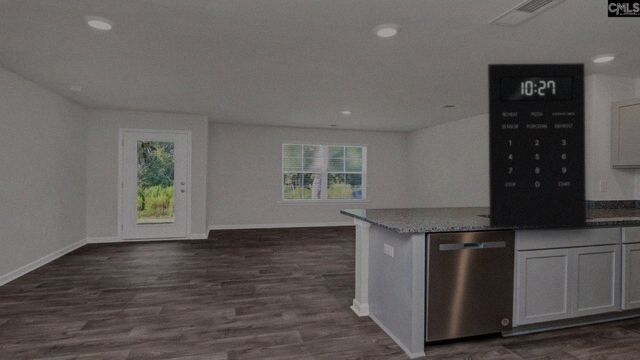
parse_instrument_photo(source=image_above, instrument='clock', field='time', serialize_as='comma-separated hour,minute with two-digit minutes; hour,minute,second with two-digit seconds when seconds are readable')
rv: 10,27
